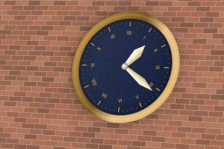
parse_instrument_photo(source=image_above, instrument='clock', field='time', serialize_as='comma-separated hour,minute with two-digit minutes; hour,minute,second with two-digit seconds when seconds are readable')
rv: 1,21
